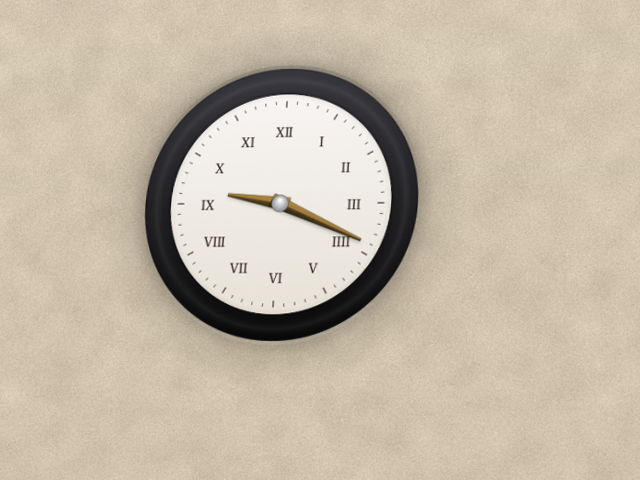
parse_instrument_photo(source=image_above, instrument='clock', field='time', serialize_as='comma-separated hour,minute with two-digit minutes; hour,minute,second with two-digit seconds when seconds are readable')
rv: 9,19
